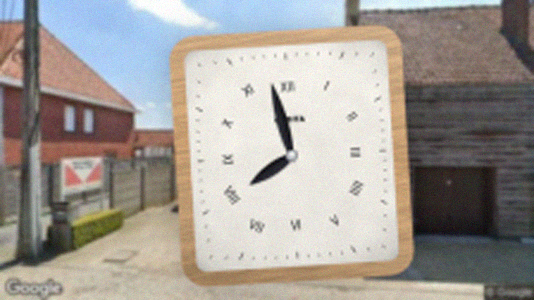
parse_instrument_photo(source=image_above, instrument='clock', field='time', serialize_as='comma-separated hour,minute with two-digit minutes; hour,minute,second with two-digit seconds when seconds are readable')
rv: 7,58
